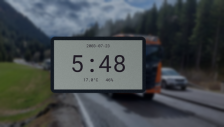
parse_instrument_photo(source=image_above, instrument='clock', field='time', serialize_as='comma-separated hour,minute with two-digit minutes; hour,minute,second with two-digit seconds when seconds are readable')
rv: 5,48
